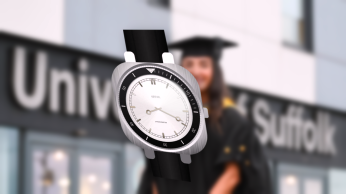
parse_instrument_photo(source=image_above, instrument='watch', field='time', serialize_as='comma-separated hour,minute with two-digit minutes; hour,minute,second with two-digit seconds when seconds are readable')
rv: 8,19
